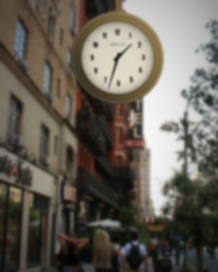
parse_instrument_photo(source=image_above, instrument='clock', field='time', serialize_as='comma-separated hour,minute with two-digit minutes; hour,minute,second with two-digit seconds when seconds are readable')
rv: 1,33
